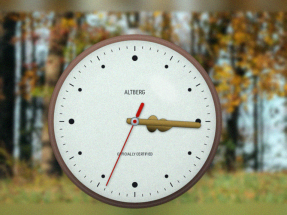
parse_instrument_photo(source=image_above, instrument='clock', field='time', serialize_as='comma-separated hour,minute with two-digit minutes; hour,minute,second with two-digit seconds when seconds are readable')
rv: 3,15,34
